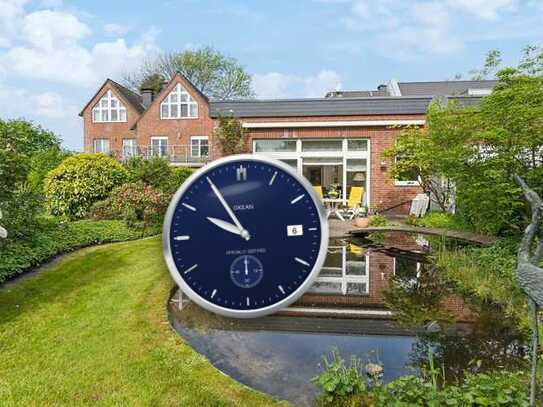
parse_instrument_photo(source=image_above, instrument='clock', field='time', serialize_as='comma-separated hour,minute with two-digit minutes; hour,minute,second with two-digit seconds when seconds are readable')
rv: 9,55
